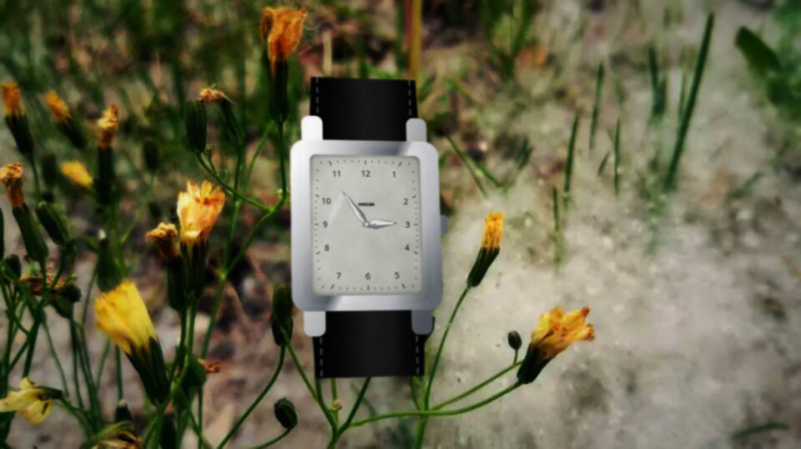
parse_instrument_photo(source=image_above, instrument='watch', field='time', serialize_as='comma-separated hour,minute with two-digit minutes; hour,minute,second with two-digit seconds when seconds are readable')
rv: 2,54
